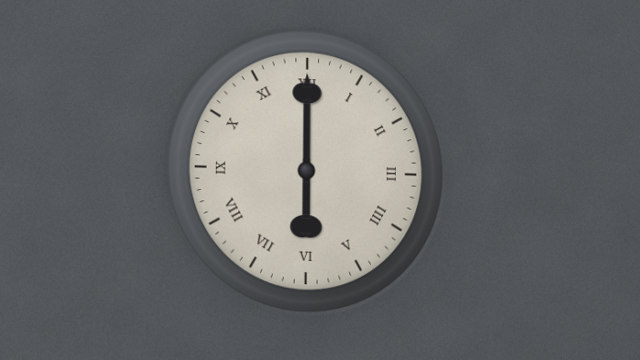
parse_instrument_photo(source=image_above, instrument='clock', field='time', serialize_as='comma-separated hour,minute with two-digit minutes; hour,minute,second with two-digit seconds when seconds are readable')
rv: 6,00
